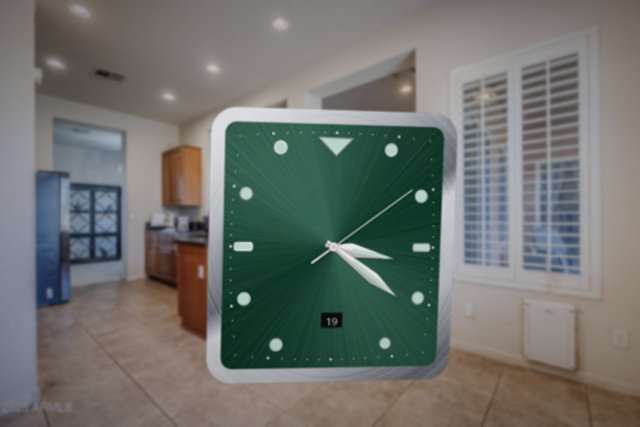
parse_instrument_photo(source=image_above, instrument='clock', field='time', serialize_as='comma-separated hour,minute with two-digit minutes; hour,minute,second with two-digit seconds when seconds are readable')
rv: 3,21,09
